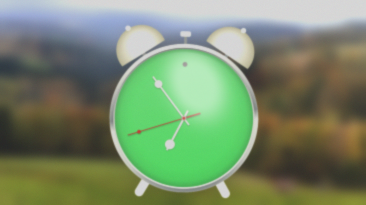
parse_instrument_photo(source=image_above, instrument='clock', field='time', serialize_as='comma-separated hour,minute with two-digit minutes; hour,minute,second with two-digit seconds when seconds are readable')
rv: 6,53,42
